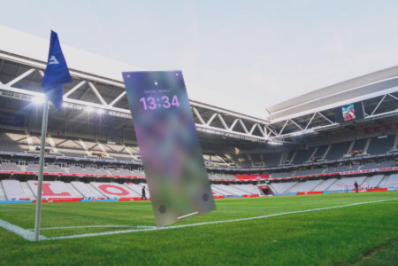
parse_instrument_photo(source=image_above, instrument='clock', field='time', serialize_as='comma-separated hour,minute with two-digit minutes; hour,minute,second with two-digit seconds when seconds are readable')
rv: 13,34
